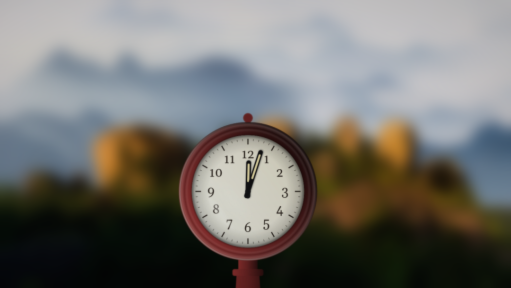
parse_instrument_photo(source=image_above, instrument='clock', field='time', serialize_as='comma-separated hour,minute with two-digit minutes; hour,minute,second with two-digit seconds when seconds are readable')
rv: 12,03
